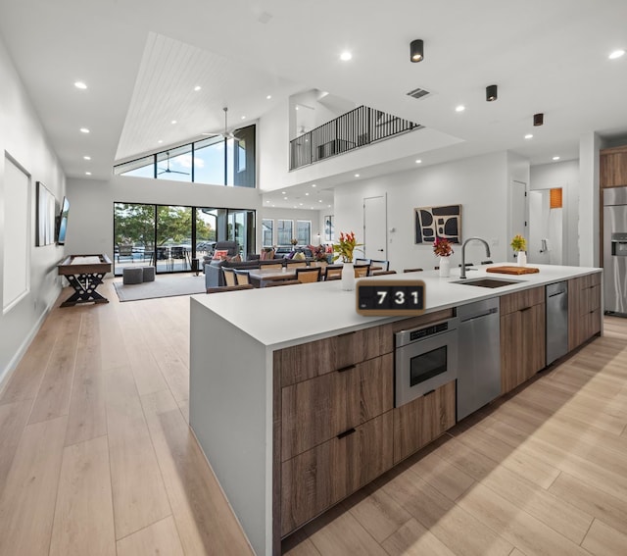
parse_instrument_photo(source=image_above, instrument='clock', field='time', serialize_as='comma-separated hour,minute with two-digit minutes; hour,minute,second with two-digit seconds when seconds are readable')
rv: 7,31
